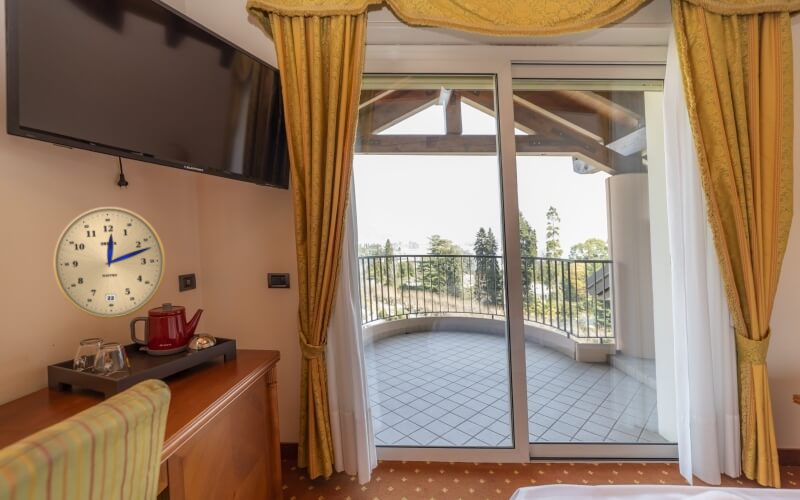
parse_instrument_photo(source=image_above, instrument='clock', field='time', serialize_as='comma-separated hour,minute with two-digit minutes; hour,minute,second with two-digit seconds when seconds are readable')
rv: 12,12
